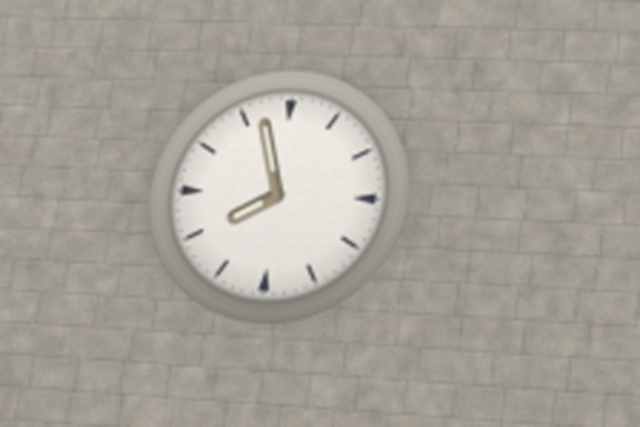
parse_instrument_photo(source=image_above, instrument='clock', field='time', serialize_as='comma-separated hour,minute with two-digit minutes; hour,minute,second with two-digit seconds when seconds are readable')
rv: 7,57
